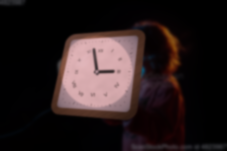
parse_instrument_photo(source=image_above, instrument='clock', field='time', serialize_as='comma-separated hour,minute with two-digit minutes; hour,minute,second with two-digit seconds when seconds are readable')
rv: 2,57
